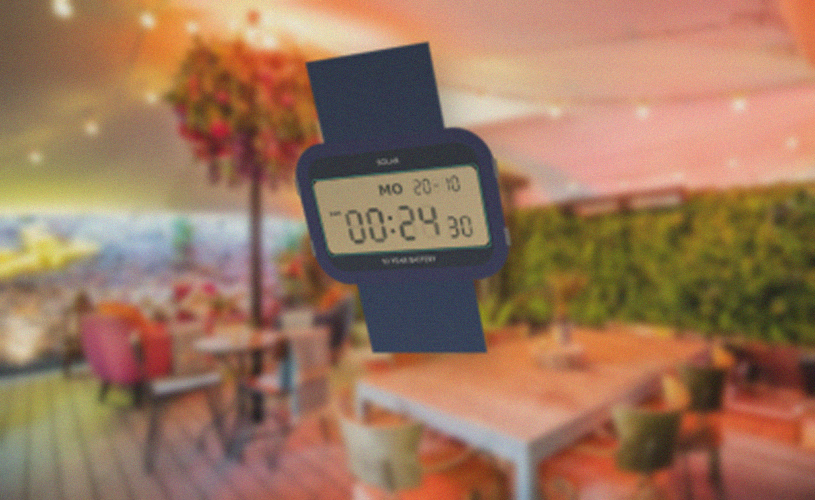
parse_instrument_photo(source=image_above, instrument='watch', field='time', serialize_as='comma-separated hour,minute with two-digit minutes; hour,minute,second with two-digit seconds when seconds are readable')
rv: 0,24,30
